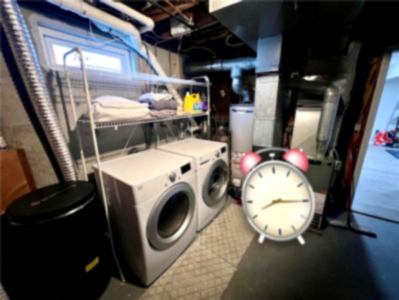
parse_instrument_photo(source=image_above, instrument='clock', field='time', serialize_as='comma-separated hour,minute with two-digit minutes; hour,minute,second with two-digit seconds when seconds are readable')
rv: 8,15
